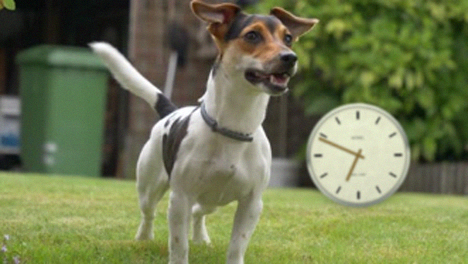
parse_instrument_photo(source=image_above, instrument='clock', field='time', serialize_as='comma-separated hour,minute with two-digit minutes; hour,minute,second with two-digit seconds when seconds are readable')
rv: 6,49
